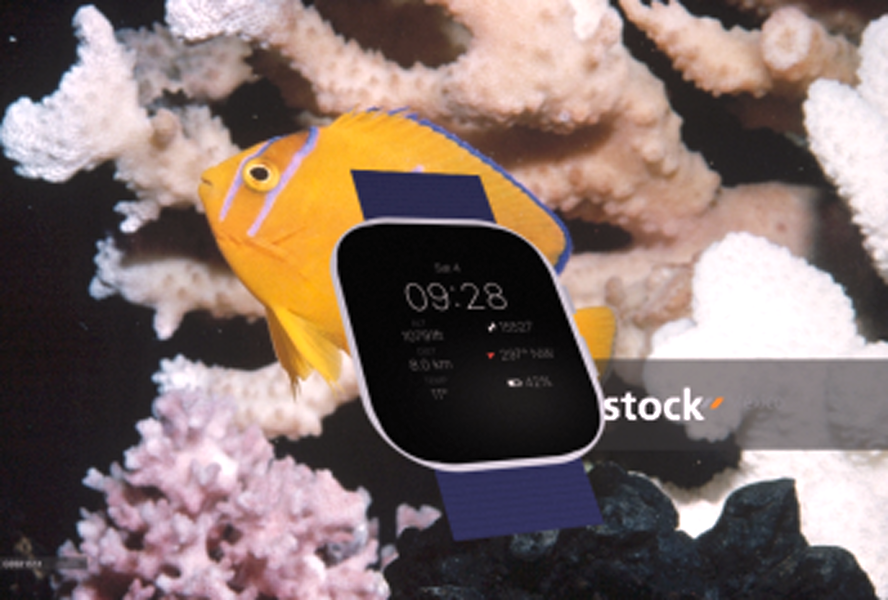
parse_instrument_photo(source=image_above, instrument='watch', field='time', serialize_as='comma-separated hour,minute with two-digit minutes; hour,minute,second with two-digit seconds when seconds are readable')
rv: 9,28
